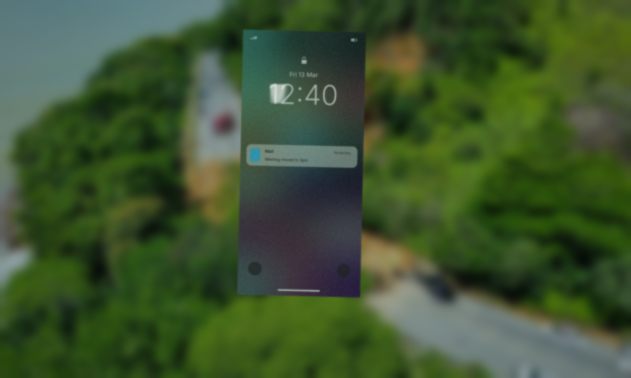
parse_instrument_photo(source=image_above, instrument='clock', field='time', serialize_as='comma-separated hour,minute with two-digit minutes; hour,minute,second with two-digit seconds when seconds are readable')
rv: 12,40
